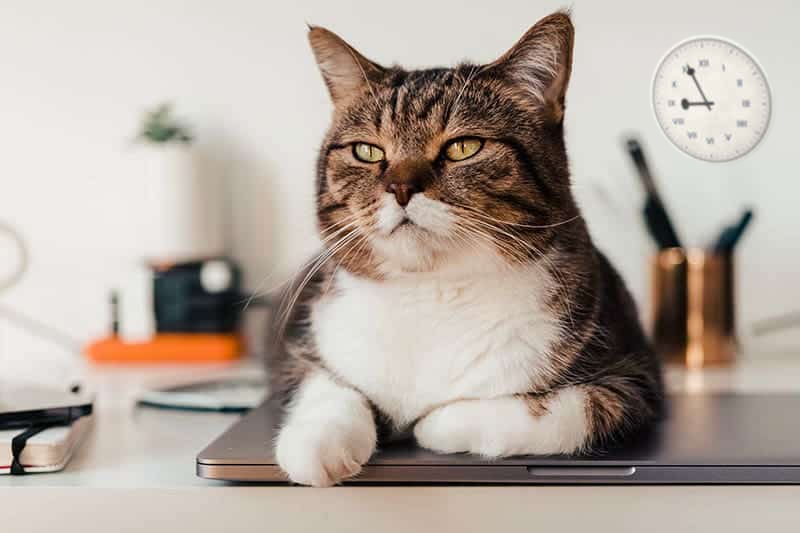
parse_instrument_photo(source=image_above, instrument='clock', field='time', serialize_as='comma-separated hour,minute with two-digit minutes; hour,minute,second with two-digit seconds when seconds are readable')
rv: 8,56
